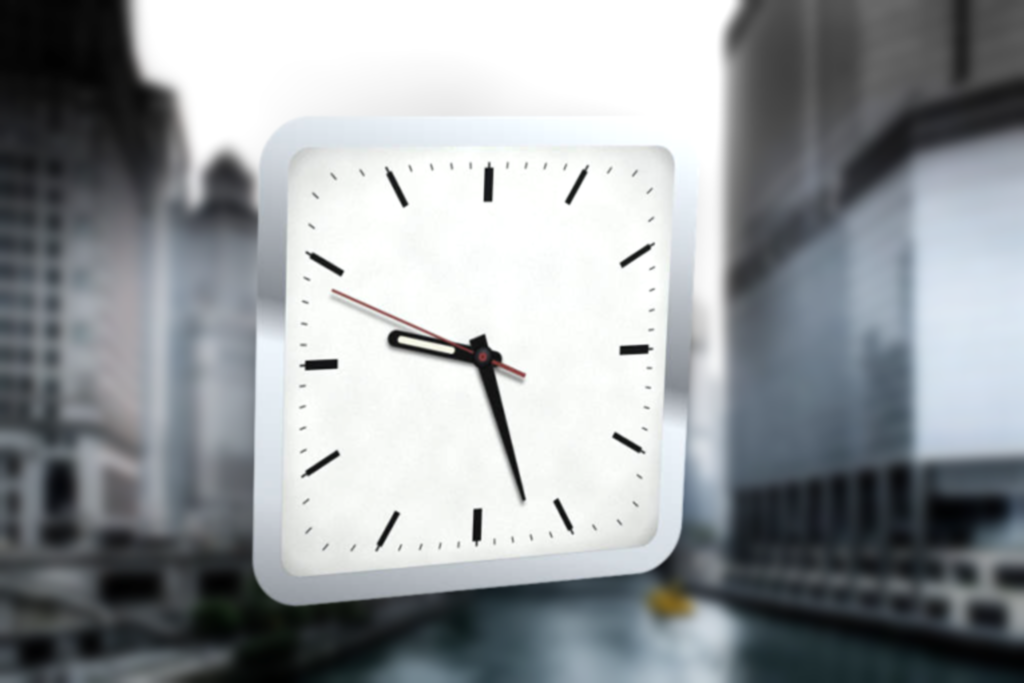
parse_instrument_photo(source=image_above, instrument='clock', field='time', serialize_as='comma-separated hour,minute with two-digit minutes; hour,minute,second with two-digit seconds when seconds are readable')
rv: 9,26,49
